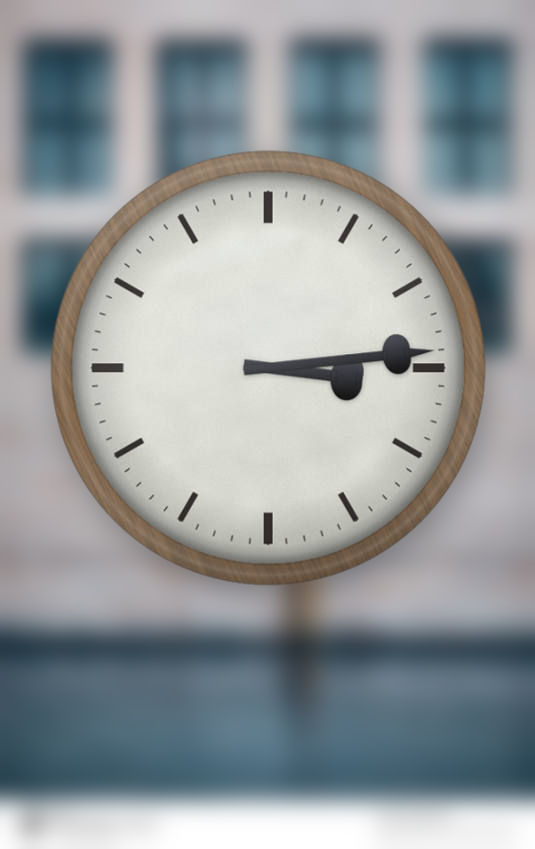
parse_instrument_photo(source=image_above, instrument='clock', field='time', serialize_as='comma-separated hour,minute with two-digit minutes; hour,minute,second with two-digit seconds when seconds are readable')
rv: 3,14
